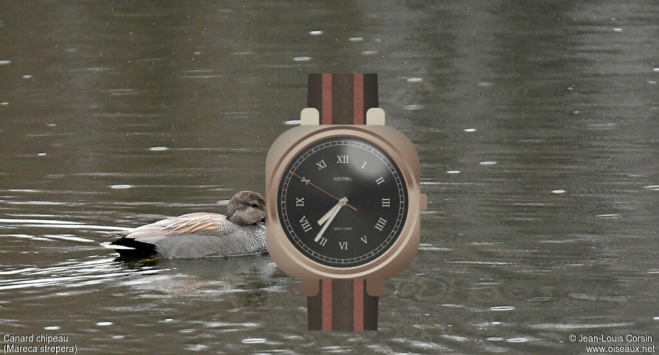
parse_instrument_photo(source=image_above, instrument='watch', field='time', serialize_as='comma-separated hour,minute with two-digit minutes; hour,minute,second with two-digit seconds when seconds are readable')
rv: 7,35,50
